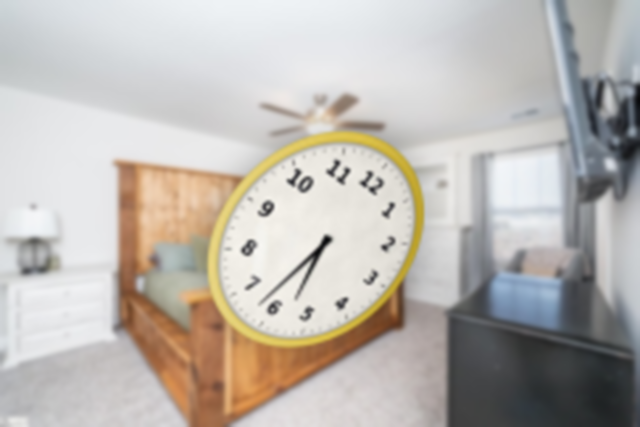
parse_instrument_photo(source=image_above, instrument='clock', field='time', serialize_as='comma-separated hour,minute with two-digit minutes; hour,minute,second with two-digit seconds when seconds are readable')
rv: 5,32
